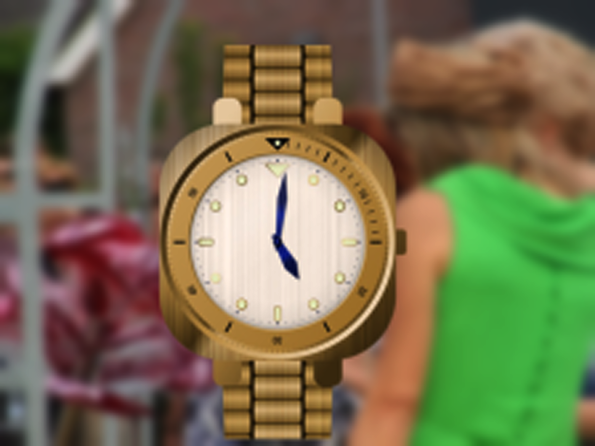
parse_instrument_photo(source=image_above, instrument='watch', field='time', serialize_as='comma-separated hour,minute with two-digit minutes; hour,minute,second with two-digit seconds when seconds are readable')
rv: 5,01
